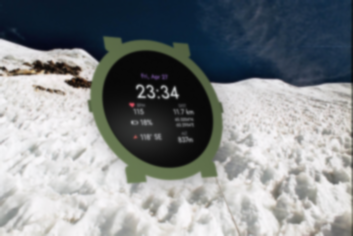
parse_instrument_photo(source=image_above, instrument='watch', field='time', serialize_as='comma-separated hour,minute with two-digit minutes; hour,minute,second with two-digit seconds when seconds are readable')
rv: 23,34
